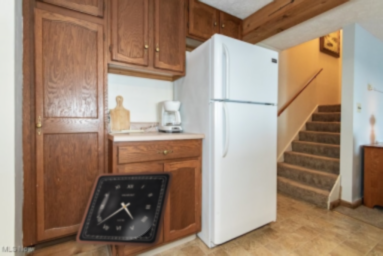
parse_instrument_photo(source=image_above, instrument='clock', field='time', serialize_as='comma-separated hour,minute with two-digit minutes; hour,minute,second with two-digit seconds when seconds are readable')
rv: 4,38
